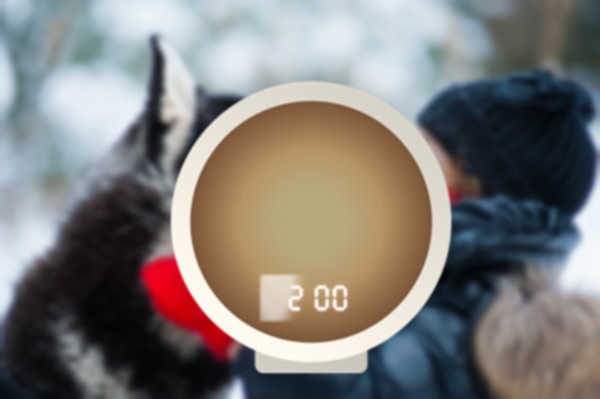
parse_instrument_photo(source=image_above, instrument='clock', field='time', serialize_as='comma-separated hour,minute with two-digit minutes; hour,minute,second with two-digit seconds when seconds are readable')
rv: 2,00
